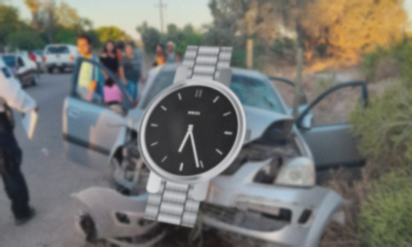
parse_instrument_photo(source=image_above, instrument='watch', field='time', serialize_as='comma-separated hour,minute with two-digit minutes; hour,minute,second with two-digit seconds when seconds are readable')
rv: 6,26
